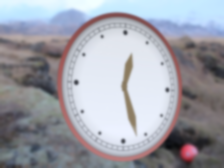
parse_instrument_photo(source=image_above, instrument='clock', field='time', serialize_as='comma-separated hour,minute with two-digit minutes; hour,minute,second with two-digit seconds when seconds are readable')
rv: 12,27
